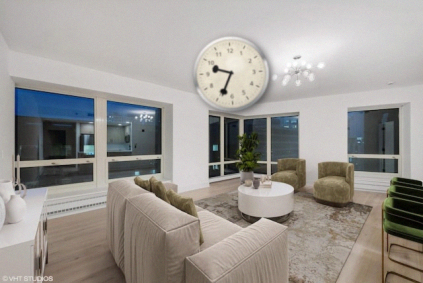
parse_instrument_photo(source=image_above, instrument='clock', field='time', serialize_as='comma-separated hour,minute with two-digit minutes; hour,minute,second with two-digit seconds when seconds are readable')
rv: 9,34
